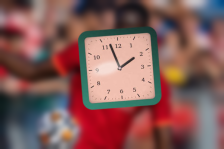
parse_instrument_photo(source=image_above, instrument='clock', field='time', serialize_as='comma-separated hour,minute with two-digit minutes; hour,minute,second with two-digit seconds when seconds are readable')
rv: 1,57
